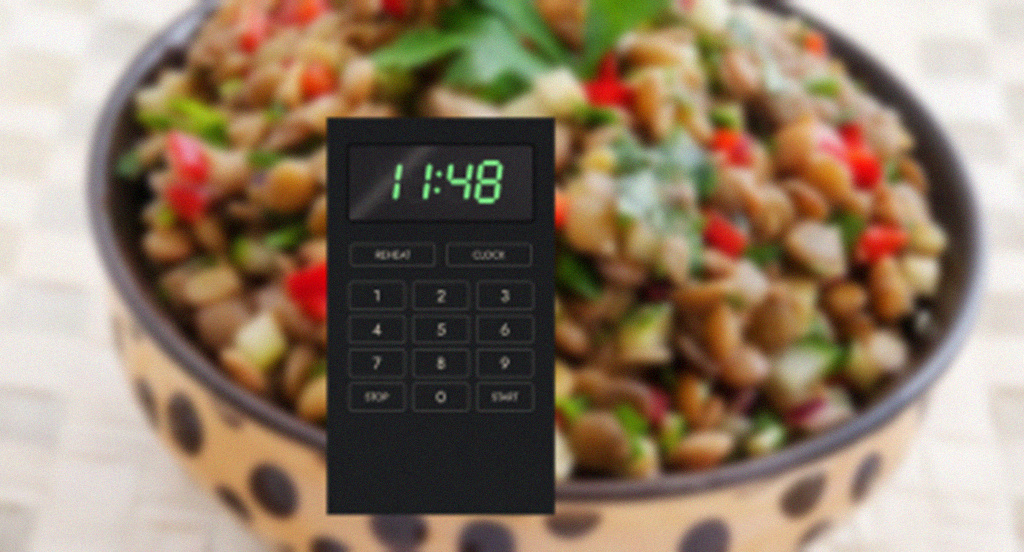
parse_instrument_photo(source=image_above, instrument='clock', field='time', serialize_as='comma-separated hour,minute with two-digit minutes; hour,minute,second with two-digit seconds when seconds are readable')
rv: 11,48
